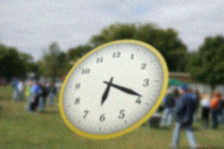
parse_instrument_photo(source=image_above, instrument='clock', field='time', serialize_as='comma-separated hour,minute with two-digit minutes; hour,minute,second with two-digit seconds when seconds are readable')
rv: 6,19
